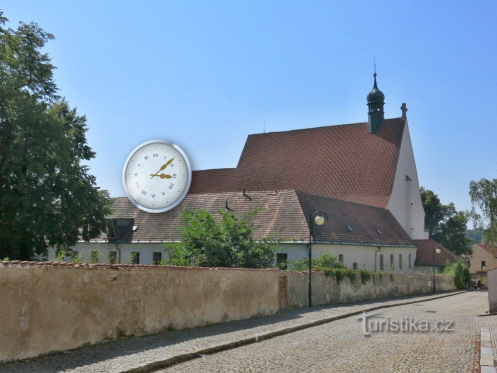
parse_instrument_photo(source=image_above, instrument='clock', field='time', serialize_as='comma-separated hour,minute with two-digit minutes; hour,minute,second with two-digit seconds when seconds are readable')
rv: 3,08
